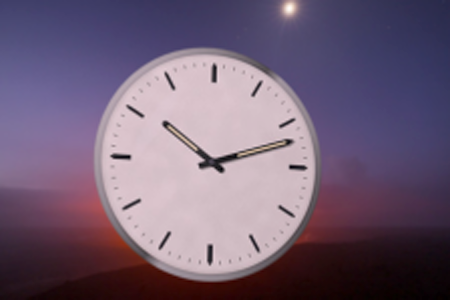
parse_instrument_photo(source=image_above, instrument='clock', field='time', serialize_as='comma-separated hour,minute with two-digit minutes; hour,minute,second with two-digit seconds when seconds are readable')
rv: 10,12
